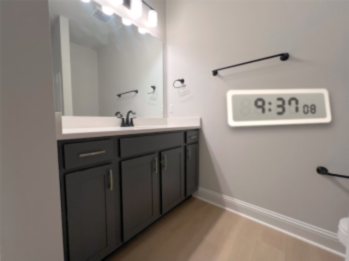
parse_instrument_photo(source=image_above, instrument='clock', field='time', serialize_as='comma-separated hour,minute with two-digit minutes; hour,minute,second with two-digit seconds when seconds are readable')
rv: 9,37
